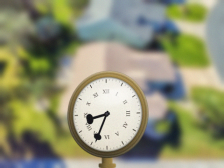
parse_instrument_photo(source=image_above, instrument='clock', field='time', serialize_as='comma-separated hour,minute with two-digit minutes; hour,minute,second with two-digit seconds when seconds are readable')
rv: 8,34
